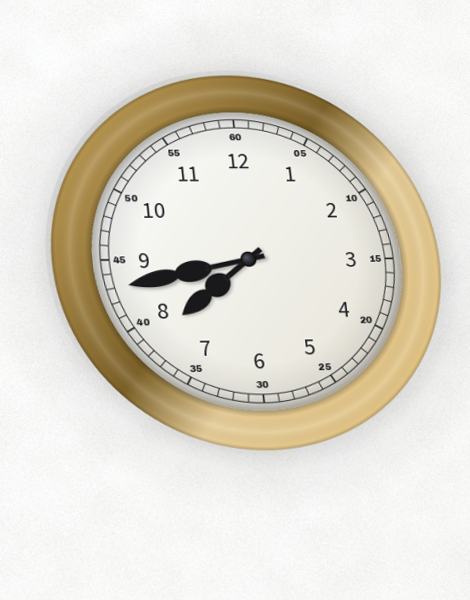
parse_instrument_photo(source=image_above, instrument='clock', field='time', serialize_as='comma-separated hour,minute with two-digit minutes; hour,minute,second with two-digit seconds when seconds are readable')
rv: 7,43
